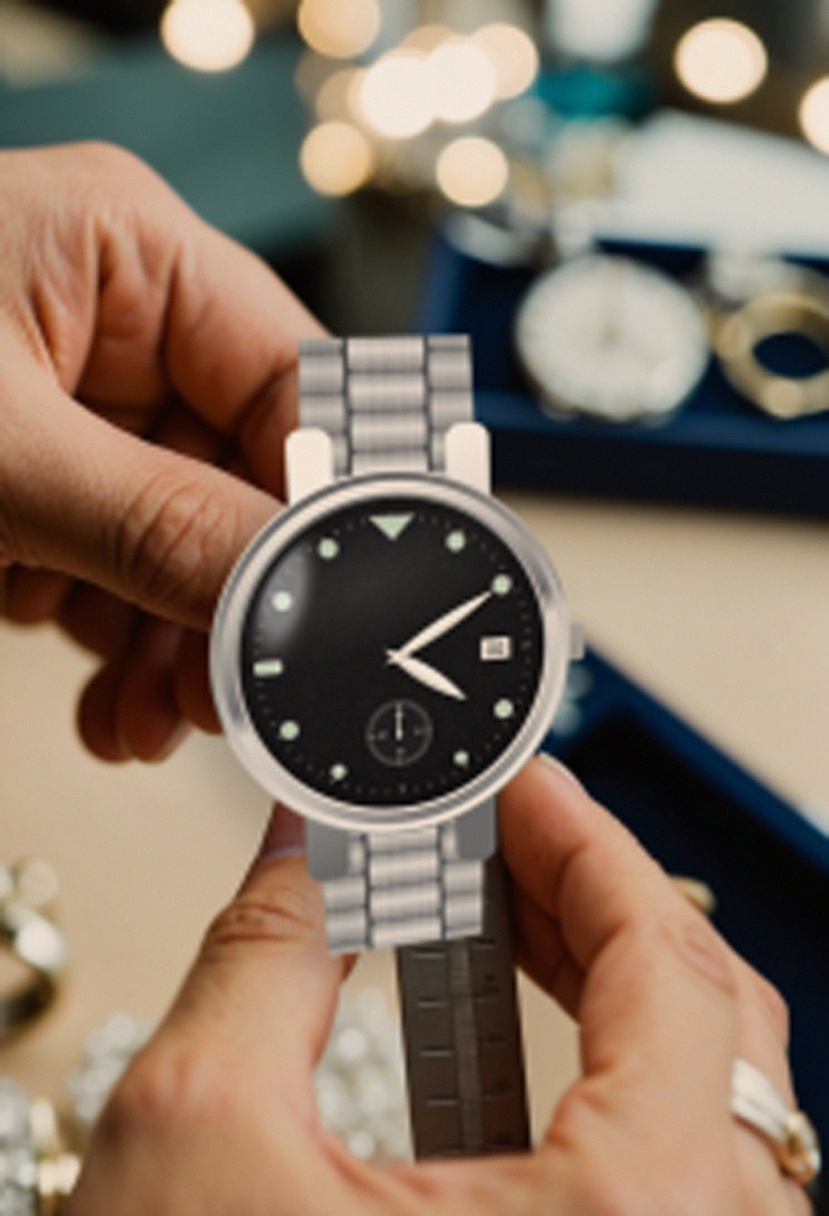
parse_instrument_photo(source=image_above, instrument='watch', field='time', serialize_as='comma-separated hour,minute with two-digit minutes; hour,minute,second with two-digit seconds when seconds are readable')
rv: 4,10
